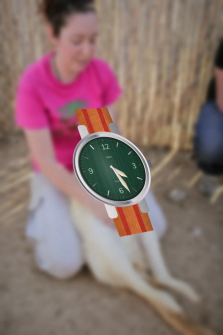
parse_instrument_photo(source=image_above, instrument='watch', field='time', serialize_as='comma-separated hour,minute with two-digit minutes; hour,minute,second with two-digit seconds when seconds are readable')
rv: 4,27
